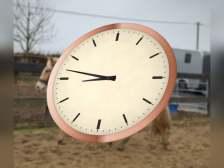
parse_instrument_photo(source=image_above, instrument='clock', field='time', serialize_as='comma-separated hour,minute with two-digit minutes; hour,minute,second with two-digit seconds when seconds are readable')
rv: 8,47
